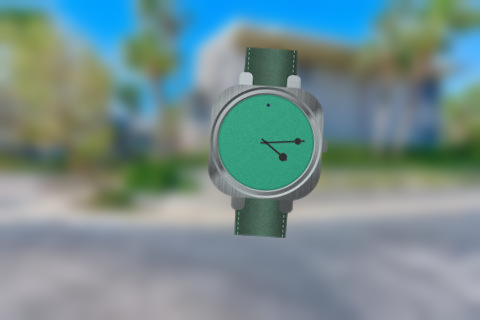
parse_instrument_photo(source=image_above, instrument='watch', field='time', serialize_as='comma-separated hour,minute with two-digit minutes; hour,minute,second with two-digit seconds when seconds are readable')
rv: 4,14
